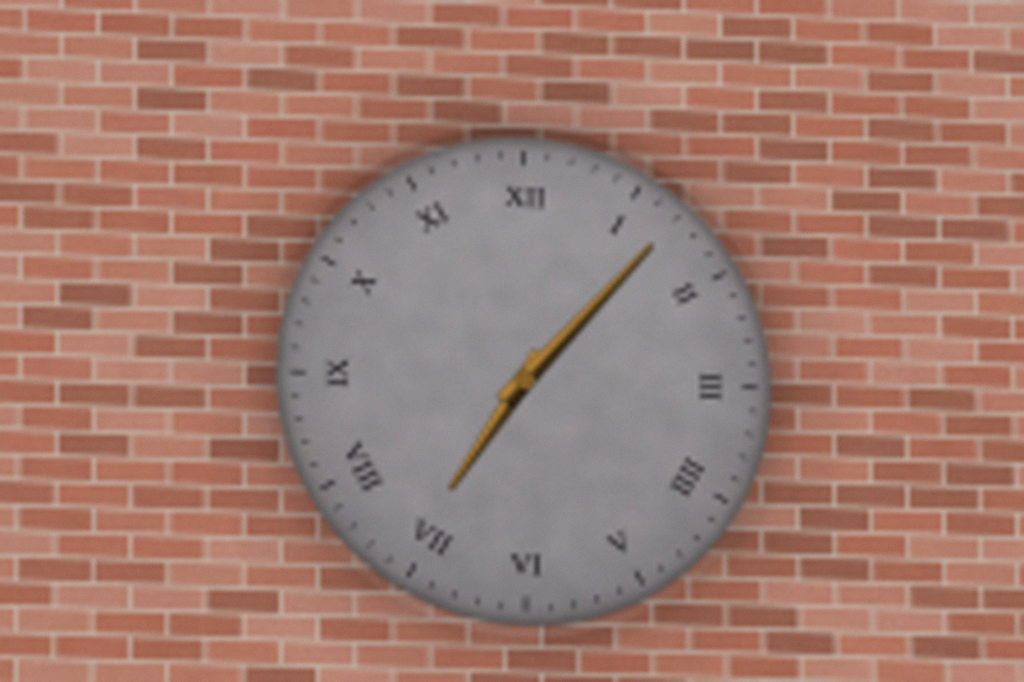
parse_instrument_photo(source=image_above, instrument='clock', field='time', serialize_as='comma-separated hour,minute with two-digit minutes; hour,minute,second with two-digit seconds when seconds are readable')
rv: 7,07
